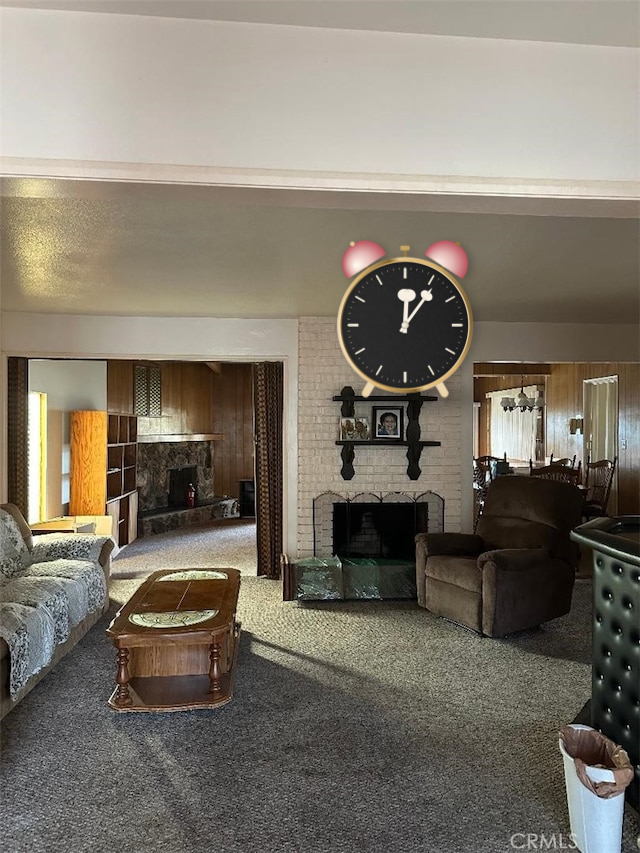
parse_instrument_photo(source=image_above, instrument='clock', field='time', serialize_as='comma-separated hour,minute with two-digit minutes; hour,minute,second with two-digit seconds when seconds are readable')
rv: 12,06
